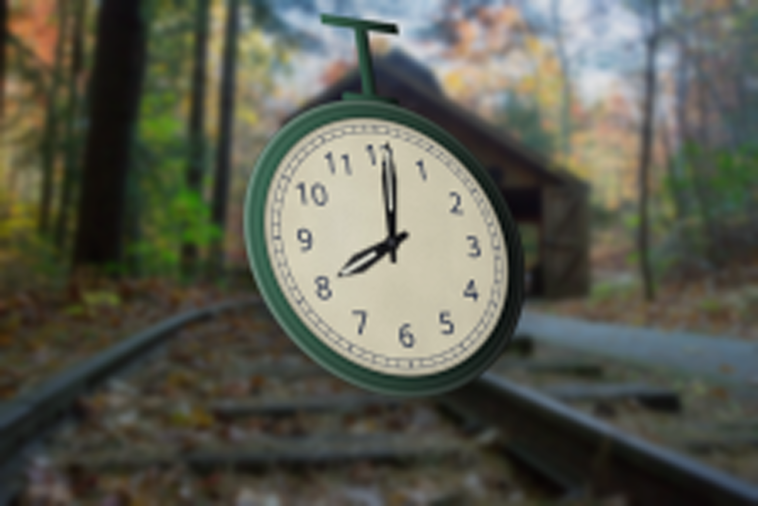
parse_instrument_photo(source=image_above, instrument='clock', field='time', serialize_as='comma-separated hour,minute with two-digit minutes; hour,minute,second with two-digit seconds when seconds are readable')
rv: 8,01
